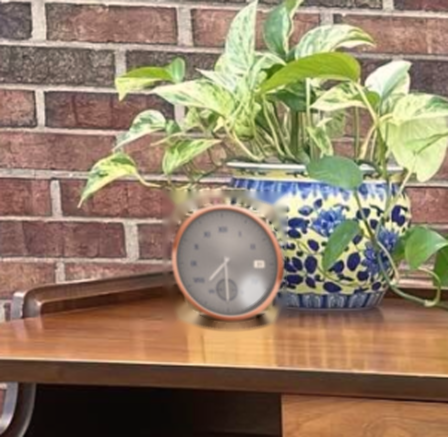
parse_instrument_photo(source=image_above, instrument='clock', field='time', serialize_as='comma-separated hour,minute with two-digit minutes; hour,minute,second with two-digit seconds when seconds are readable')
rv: 7,30
